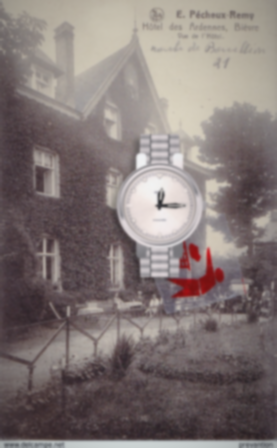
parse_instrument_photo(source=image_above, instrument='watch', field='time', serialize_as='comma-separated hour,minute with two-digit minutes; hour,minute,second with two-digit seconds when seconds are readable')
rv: 12,15
